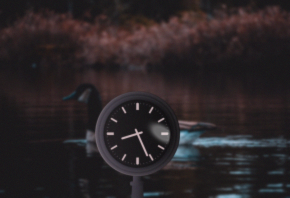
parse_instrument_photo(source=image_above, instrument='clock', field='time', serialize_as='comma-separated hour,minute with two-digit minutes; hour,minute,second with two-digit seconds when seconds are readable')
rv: 8,26
